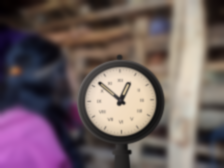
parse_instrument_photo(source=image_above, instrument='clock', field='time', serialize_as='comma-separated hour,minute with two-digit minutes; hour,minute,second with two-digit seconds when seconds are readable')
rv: 12,52
